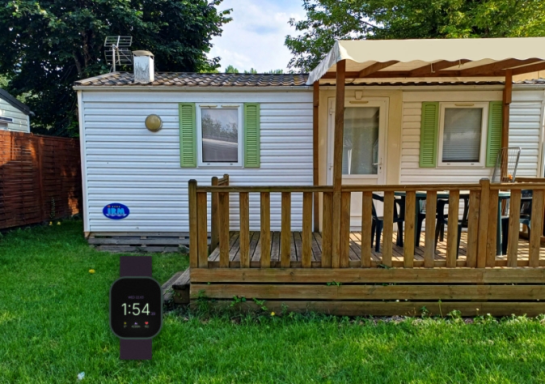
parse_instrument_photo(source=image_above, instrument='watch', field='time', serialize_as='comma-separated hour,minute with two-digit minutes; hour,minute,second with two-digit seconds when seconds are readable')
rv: 1,54
